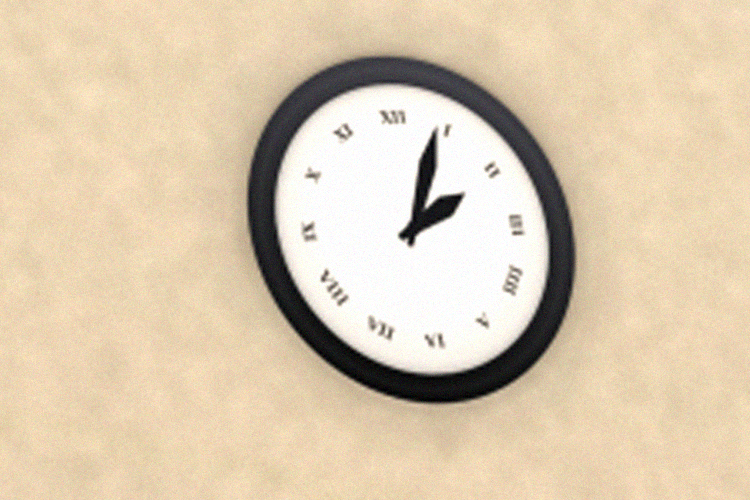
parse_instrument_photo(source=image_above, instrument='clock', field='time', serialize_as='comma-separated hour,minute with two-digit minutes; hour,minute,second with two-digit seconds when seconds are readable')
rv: 2,04
